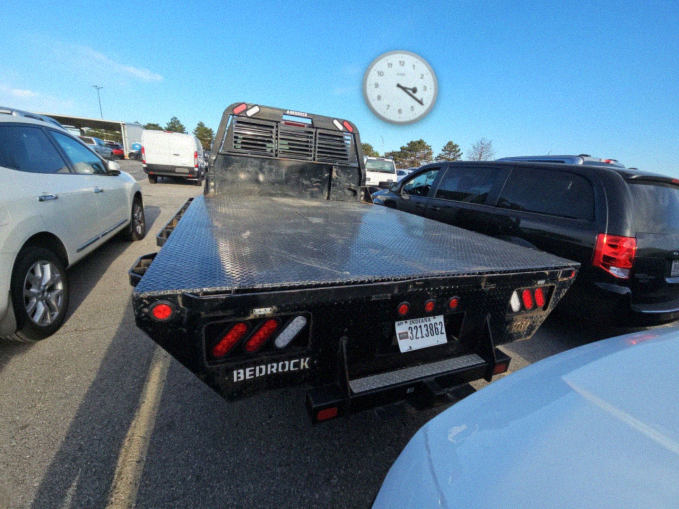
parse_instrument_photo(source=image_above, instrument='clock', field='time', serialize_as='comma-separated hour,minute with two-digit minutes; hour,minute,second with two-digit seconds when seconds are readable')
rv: 3,21
